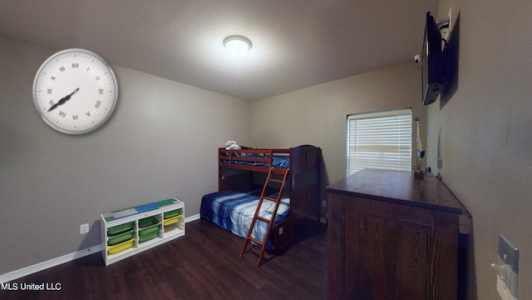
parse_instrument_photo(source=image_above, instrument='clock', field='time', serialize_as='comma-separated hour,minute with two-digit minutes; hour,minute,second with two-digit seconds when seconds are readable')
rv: 7,39
